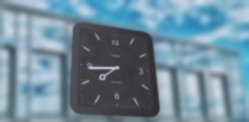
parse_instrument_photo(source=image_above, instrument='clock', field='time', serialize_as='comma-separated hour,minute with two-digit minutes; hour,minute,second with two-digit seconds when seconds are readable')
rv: 7,44
